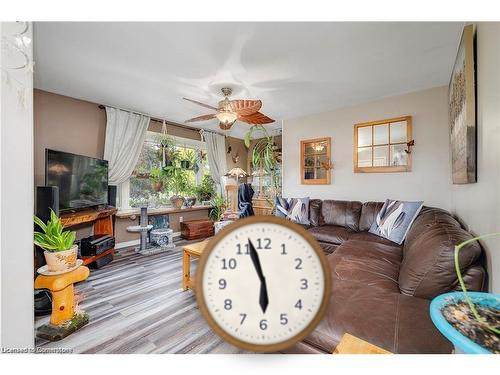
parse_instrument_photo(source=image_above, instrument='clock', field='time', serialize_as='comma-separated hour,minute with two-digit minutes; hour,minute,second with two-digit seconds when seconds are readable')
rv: 5,57
